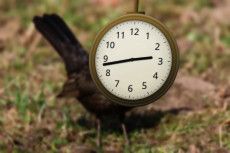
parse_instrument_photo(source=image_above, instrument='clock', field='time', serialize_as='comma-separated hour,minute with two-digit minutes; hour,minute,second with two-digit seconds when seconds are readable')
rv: 2,43
